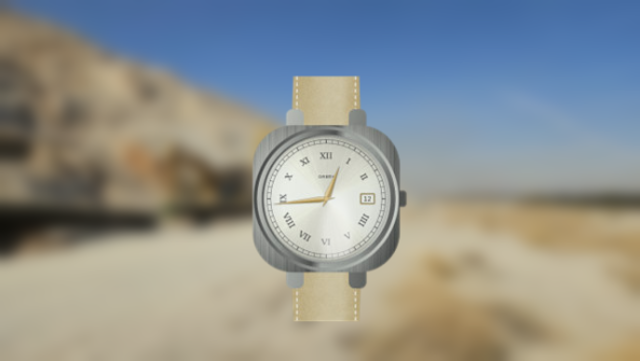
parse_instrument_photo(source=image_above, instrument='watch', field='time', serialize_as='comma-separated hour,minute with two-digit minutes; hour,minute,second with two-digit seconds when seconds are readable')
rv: 12,44
